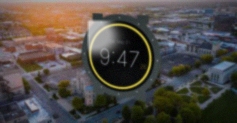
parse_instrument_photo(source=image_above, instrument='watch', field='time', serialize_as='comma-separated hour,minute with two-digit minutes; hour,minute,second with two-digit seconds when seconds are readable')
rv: 9,47
